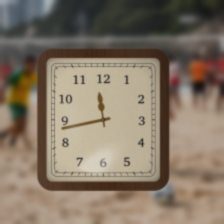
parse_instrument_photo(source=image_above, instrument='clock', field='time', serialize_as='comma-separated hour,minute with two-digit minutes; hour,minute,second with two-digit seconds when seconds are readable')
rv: 11,43
